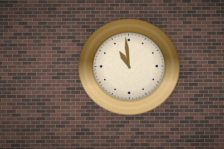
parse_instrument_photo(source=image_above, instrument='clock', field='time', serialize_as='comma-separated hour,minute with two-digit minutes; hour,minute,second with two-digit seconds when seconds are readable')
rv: 10,59
